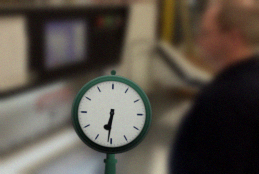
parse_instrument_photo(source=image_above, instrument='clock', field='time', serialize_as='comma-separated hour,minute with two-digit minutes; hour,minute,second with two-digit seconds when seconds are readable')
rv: 6,31
